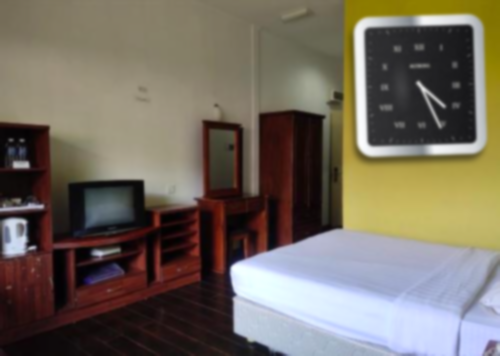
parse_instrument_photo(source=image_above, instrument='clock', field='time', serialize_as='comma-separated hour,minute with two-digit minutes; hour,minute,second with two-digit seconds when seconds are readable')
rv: 4,26
